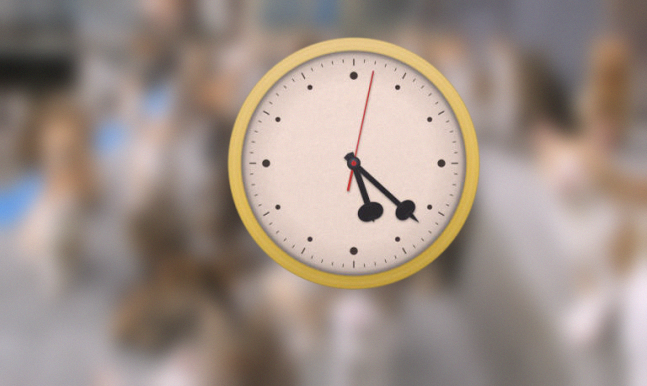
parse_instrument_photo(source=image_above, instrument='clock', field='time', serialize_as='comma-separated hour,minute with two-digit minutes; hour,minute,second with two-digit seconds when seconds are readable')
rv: 5,22,02
